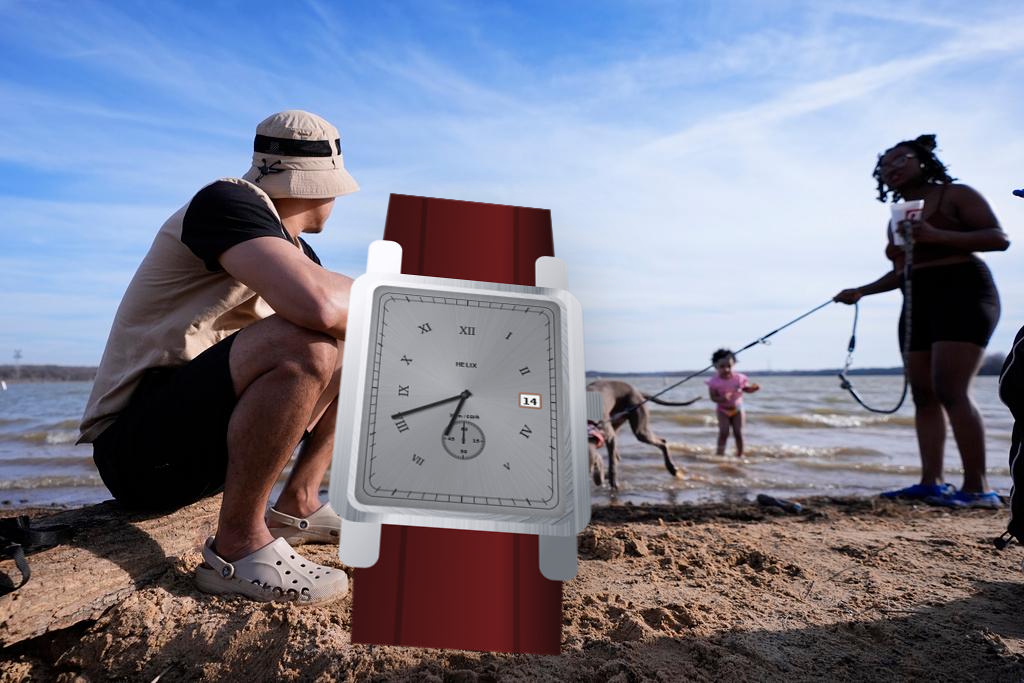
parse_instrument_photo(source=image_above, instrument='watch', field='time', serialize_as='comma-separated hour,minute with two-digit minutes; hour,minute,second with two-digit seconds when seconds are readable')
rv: 6,41
